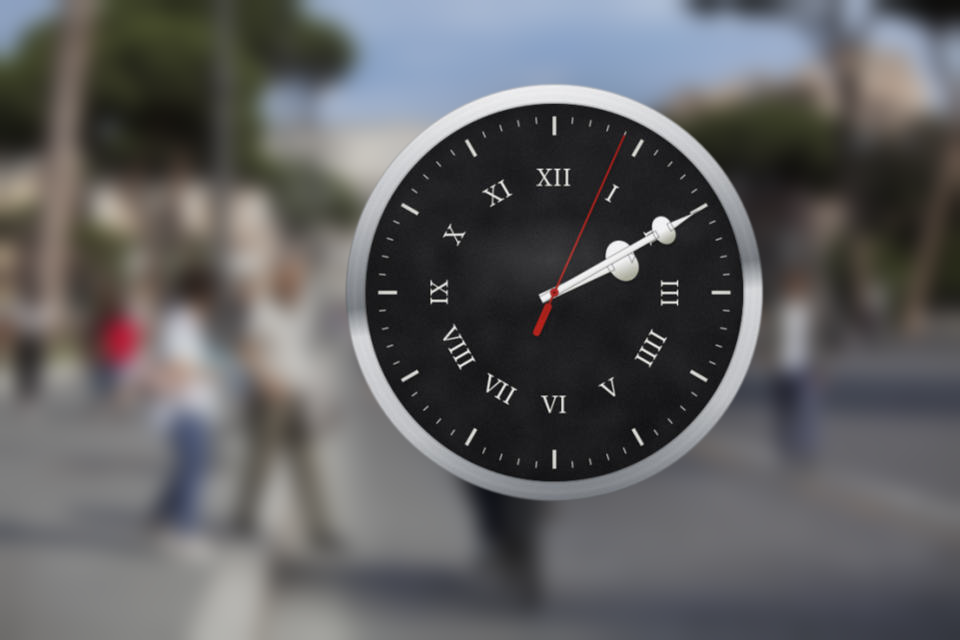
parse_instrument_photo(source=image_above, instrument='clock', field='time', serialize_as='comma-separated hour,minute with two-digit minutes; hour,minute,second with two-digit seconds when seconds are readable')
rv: 2,10,04
